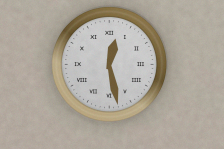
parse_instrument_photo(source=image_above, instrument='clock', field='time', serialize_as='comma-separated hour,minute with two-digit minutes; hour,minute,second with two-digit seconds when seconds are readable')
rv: 12,28
